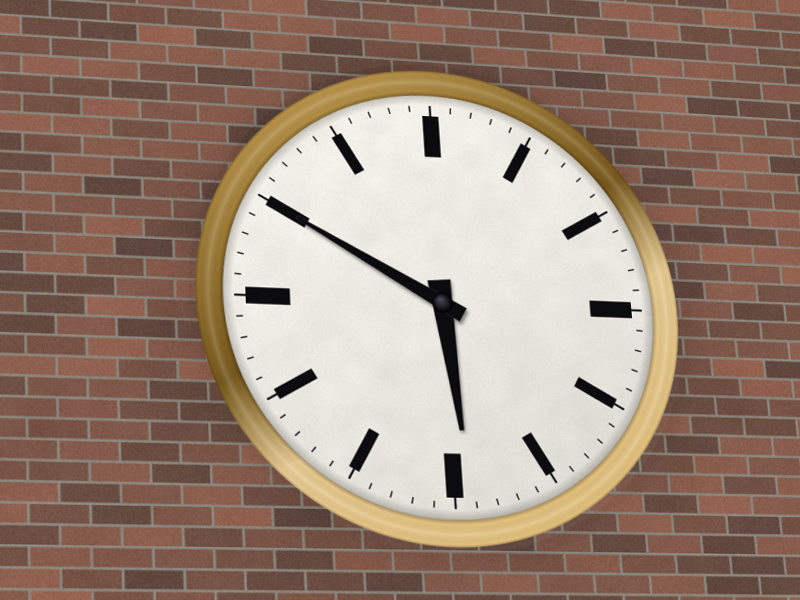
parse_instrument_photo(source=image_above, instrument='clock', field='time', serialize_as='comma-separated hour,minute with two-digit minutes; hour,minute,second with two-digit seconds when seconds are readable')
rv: 5,50
